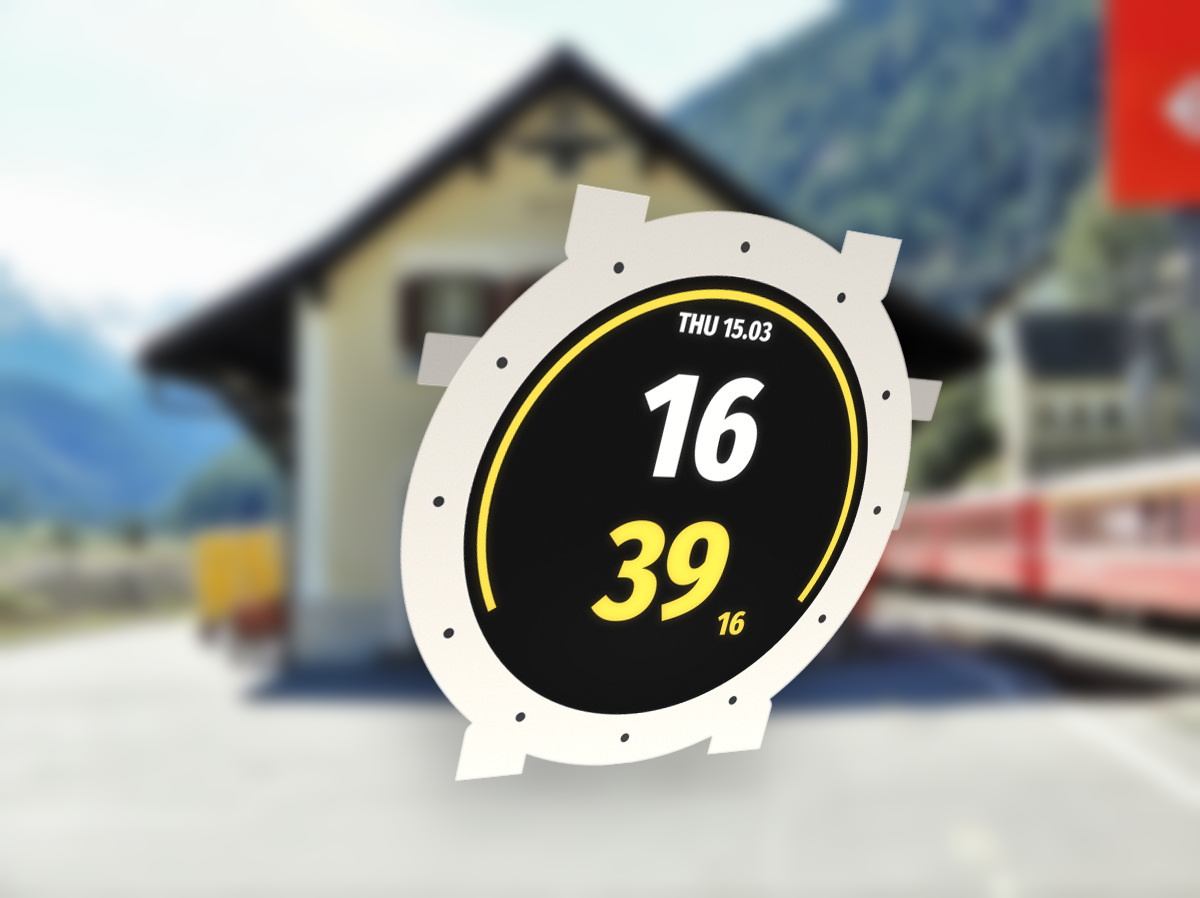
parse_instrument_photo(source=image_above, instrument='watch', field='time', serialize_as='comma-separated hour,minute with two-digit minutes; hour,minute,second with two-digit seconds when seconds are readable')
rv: 16,39,16
